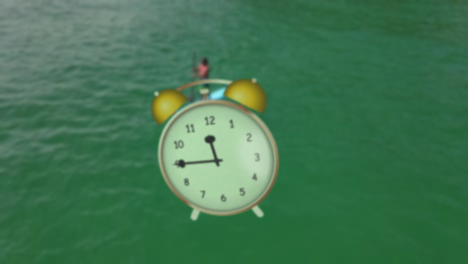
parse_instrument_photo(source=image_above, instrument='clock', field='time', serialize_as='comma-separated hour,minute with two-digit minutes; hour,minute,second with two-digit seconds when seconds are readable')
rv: 11,45
